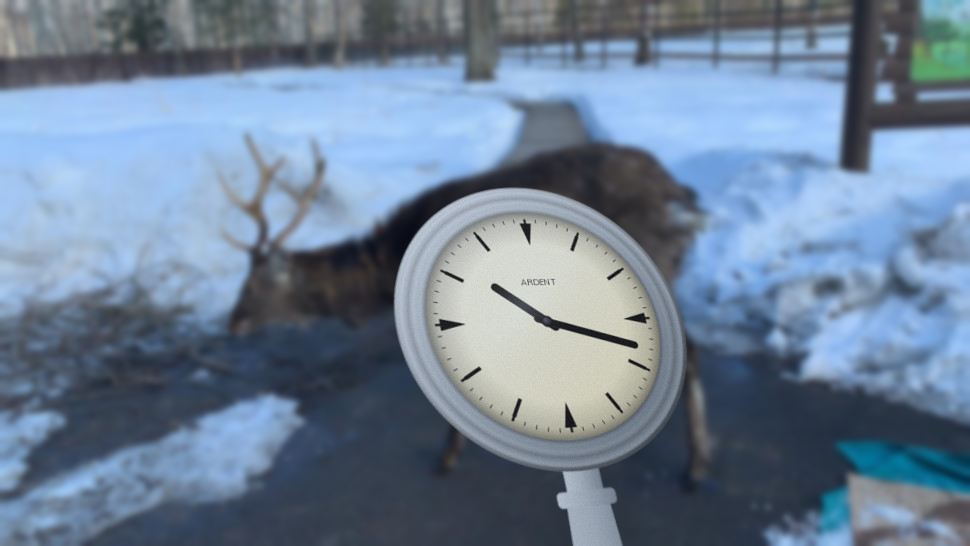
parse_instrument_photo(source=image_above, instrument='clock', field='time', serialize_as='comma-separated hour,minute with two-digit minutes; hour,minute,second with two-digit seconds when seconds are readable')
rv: 10,18
